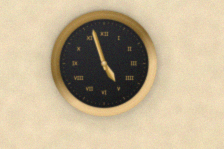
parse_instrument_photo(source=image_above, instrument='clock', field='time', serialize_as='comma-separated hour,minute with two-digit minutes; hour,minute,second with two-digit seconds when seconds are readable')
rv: 4,57
